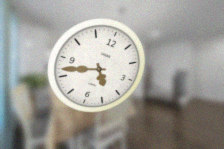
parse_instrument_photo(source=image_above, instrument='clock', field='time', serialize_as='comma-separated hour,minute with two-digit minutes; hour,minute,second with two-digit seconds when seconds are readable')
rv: 4,42
